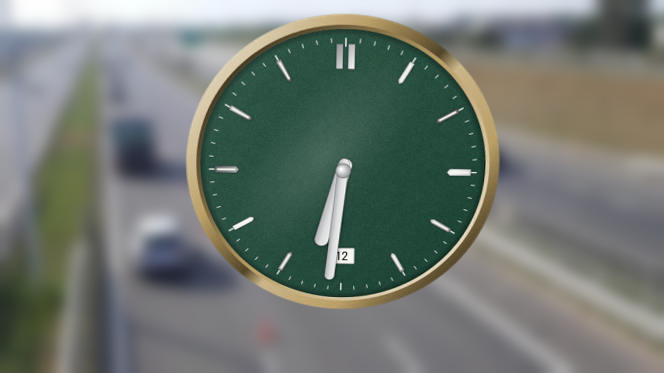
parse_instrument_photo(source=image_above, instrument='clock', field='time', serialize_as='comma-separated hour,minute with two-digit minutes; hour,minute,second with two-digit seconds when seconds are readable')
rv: 6,31
